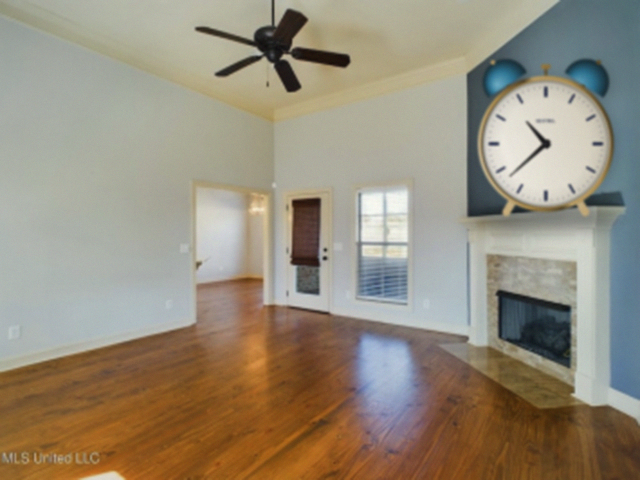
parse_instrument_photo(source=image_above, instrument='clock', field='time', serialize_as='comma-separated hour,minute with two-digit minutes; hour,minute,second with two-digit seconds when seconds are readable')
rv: 10,38
